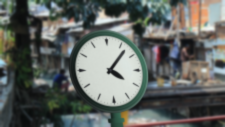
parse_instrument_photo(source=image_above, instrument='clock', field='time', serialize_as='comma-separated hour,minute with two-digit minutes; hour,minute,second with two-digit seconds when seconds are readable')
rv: 4,07
